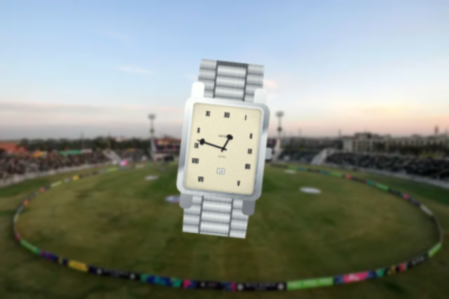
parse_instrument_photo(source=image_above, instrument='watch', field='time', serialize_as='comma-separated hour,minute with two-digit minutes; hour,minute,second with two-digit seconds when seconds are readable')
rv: 12,47
